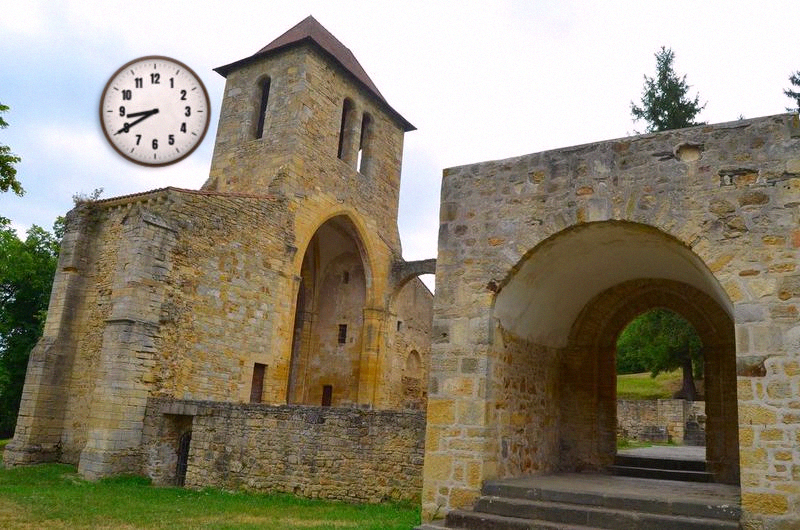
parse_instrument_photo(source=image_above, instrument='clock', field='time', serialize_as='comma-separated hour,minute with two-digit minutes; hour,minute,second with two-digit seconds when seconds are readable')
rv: 8,40
